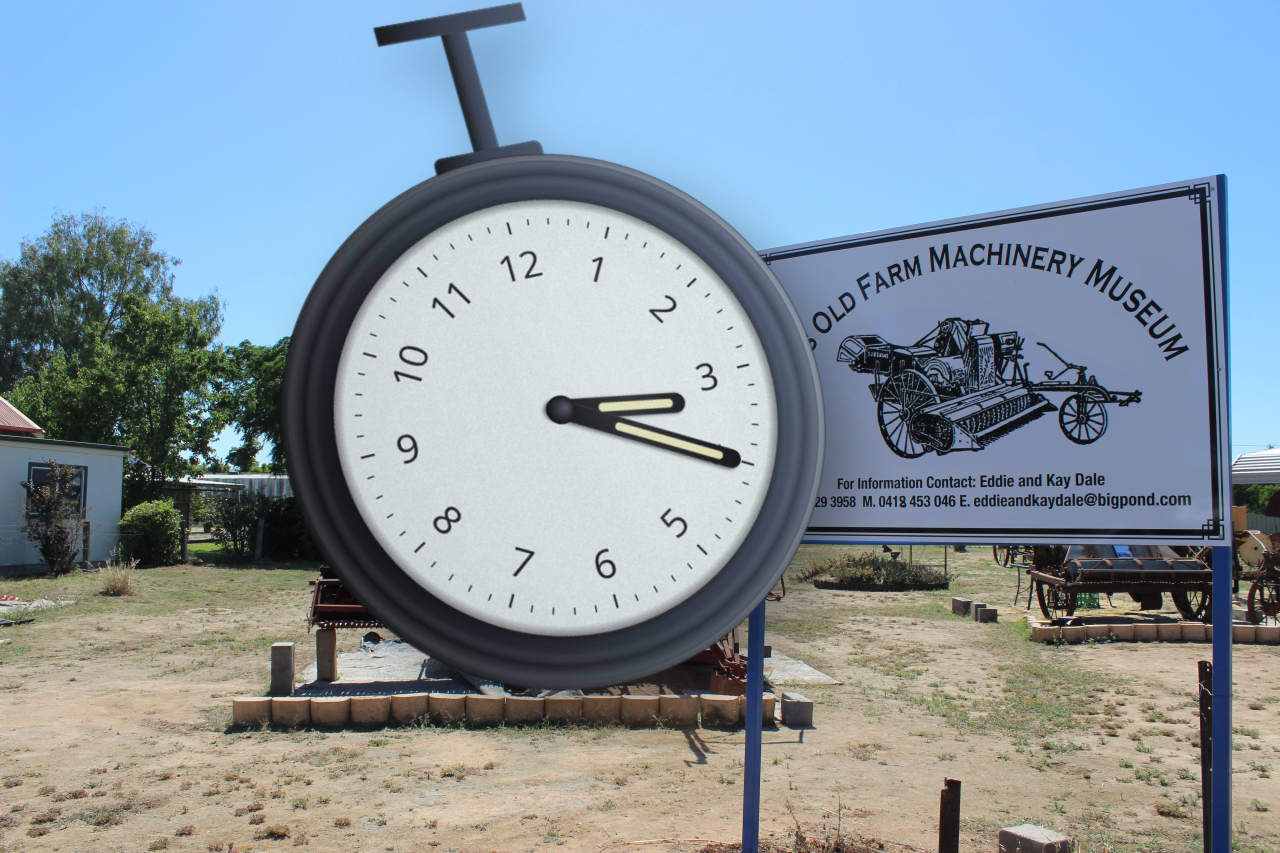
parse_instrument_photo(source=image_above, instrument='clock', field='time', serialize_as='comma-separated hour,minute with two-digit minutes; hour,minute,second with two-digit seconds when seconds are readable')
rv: 3,20
